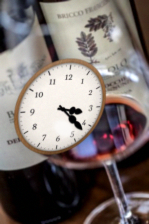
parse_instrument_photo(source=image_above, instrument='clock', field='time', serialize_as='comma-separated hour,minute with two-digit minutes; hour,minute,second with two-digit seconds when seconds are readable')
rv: 3,22
